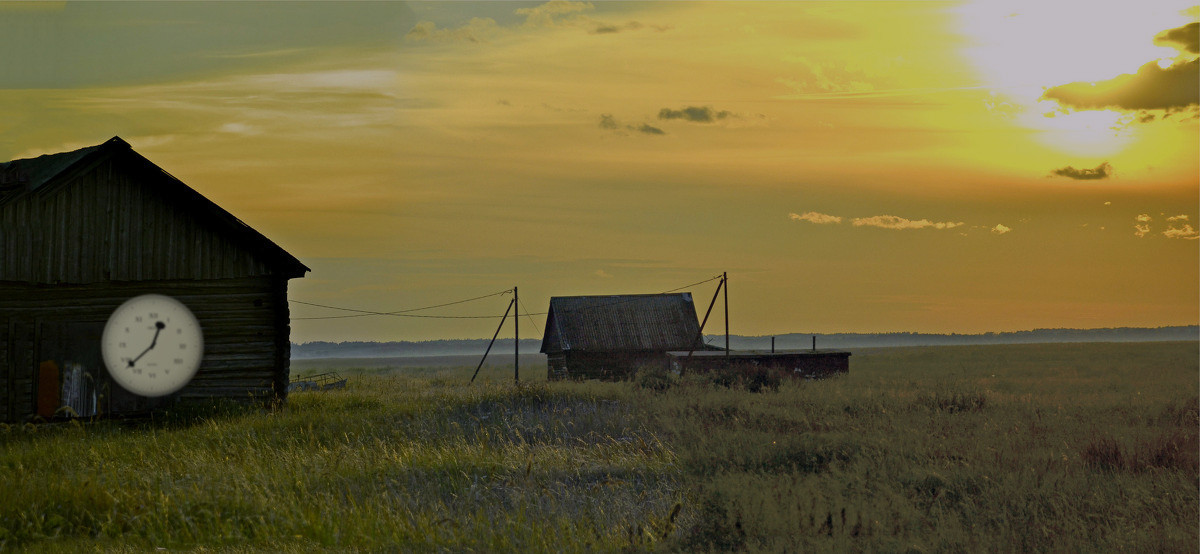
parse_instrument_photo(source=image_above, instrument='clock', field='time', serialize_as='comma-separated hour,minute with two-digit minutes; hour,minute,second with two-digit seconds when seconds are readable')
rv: 12,38
